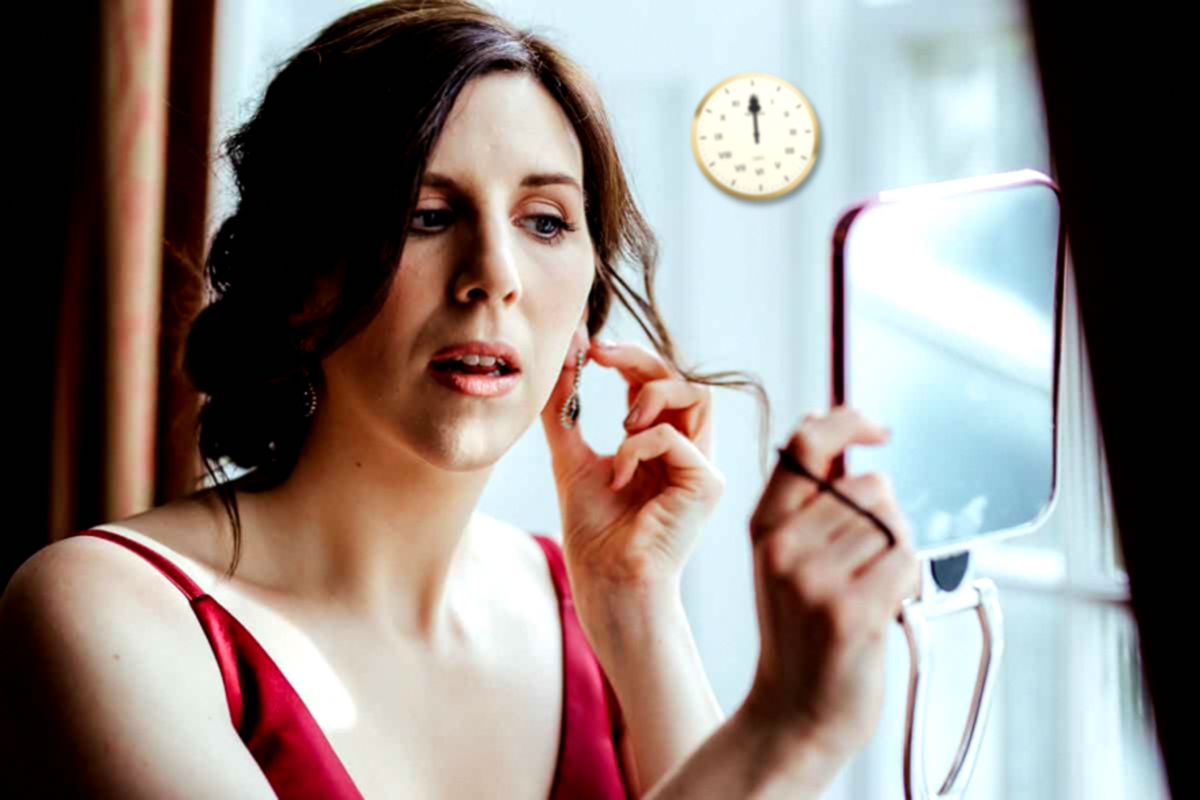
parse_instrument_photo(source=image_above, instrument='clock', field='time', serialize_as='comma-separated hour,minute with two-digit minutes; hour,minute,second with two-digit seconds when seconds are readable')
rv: 12,00
